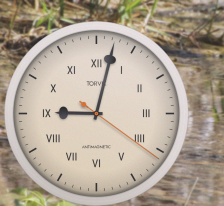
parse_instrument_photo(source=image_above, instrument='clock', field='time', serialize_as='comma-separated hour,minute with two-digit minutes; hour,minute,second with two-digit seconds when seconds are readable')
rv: 9,02,21
